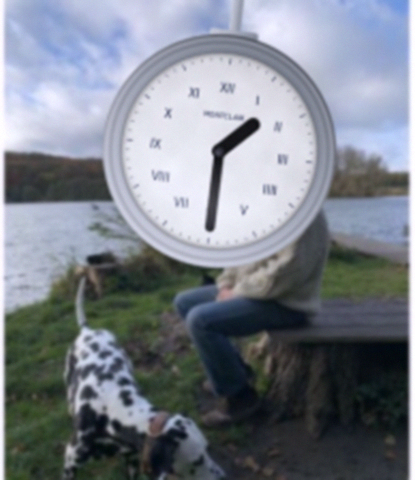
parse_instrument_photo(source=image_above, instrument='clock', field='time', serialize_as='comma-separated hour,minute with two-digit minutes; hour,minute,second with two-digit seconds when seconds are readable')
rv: 1,30
